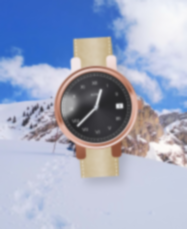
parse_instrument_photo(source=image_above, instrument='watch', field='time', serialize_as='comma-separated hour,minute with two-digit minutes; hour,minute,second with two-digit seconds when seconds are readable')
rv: 12,38
